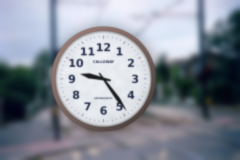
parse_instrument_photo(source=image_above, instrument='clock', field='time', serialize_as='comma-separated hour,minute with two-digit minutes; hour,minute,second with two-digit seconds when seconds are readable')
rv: 9,24
